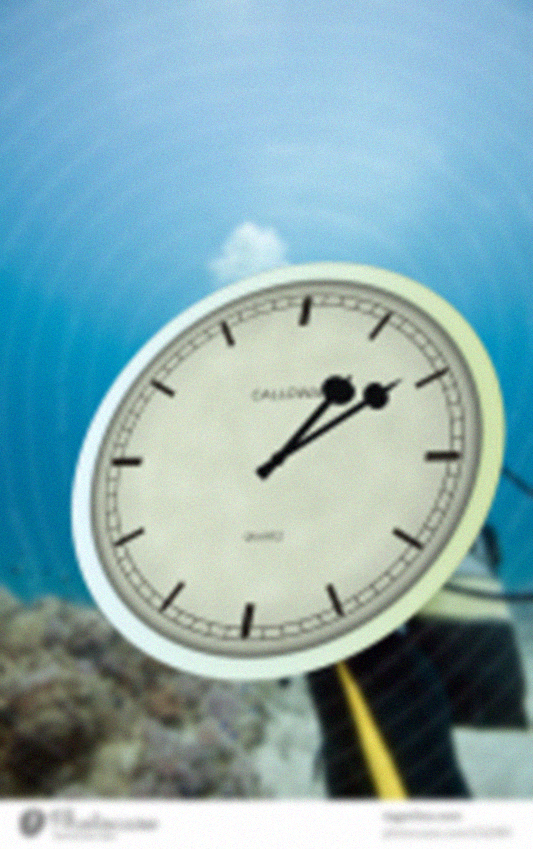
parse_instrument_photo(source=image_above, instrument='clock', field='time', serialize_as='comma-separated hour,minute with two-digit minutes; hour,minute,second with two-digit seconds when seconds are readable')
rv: 1,09
